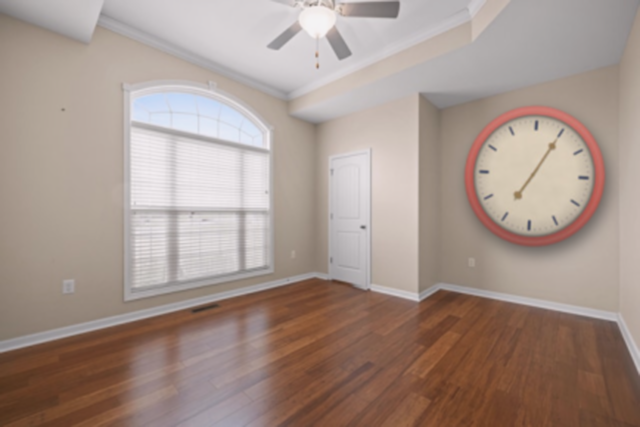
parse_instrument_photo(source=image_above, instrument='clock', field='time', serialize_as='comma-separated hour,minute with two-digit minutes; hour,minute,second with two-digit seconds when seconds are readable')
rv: 7,05
